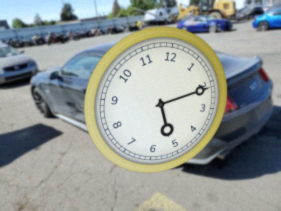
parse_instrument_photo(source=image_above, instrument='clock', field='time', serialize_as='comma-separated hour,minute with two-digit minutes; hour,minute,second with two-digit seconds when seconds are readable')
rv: 5,11
